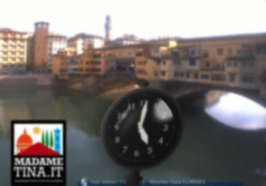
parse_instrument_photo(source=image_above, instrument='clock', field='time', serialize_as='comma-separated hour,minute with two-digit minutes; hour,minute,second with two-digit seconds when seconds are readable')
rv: 5,01
